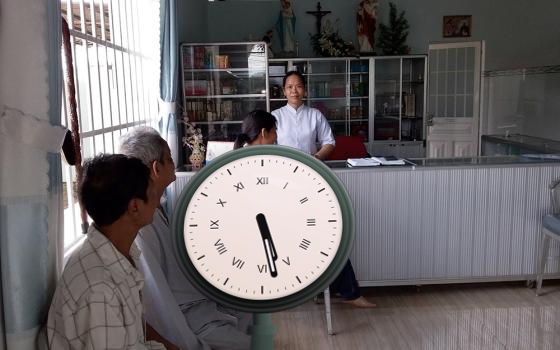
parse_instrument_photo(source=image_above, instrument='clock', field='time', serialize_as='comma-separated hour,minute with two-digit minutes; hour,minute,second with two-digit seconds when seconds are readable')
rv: 5,28
